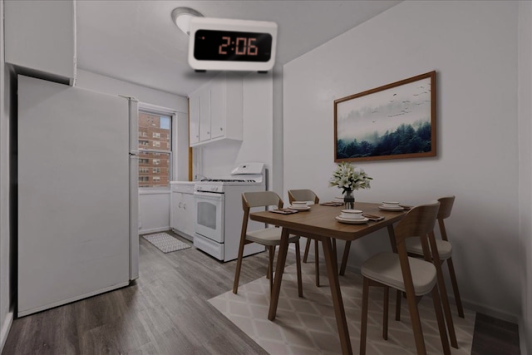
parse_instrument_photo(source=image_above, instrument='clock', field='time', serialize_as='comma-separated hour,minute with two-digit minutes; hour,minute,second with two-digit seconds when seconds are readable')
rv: 2,06
